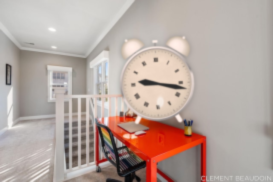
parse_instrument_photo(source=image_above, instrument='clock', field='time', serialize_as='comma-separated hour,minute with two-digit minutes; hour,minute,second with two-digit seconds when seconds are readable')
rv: 9,17
